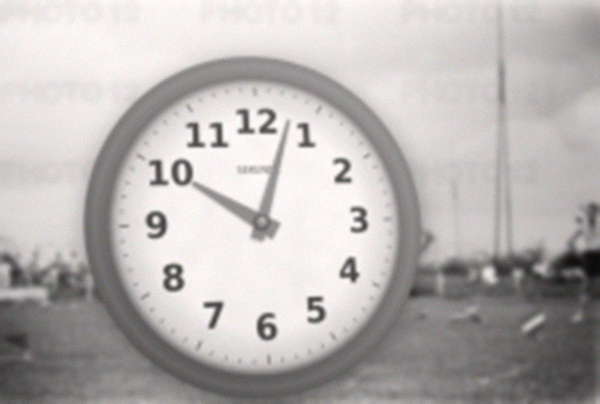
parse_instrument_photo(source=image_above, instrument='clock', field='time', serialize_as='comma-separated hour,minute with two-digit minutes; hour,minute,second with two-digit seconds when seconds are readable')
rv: 10,03
